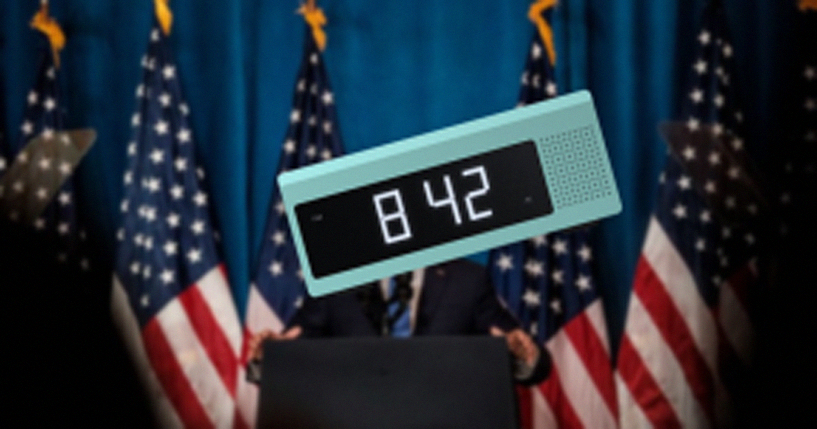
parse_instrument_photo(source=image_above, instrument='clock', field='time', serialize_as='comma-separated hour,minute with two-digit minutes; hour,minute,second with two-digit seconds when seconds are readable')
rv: 8,42
